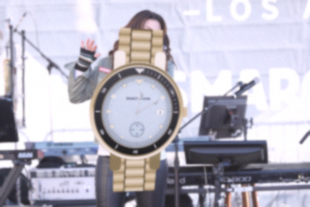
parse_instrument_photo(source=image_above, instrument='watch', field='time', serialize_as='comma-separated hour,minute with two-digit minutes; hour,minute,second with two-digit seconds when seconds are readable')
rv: 12,10
